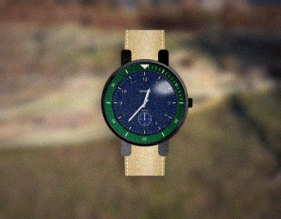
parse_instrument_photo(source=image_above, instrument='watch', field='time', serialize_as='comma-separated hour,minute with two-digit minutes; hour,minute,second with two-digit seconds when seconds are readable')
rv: 12,37
